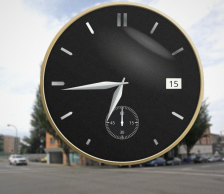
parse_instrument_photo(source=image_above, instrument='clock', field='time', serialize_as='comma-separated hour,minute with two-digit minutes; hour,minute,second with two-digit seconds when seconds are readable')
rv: 6,44
